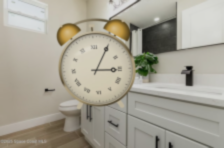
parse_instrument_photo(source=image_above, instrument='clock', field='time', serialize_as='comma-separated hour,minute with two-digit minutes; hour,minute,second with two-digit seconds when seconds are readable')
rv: 3,05
